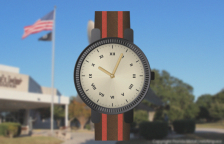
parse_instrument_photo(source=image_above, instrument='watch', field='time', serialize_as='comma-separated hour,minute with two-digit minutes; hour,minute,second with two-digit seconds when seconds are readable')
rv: 10,04
